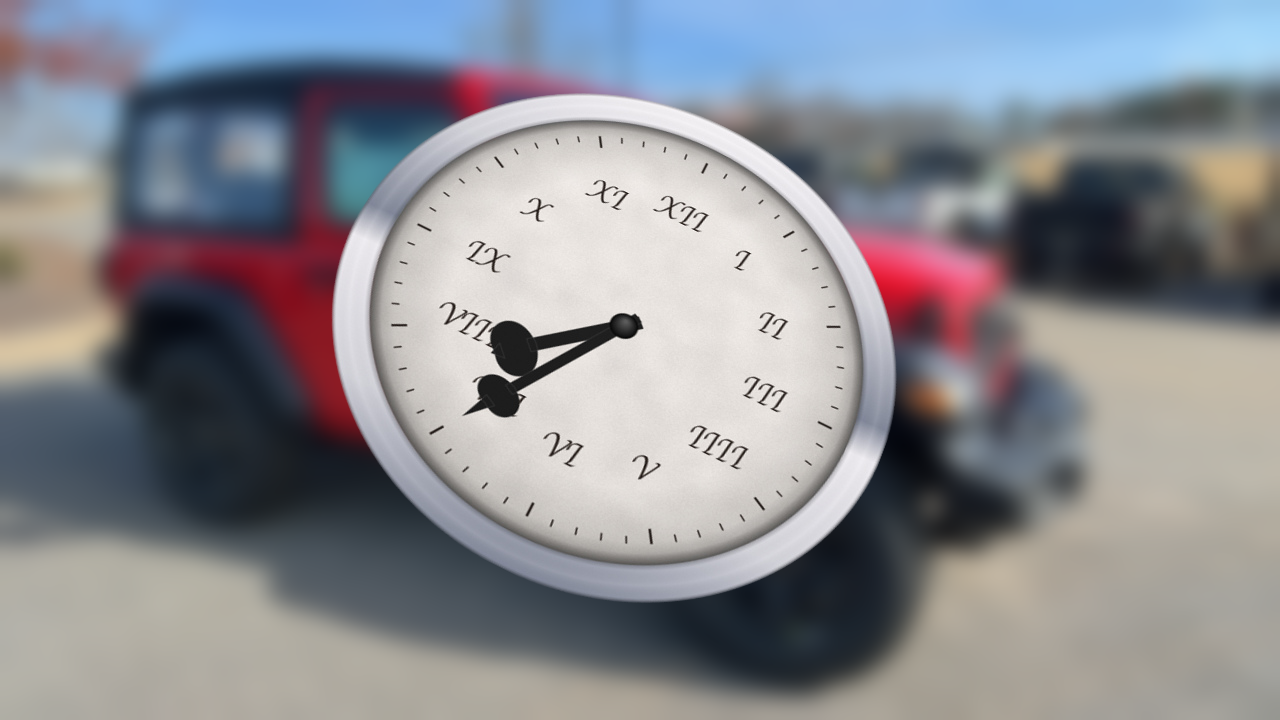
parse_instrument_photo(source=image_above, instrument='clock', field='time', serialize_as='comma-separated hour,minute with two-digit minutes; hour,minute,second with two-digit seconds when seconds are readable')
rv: 7,35
